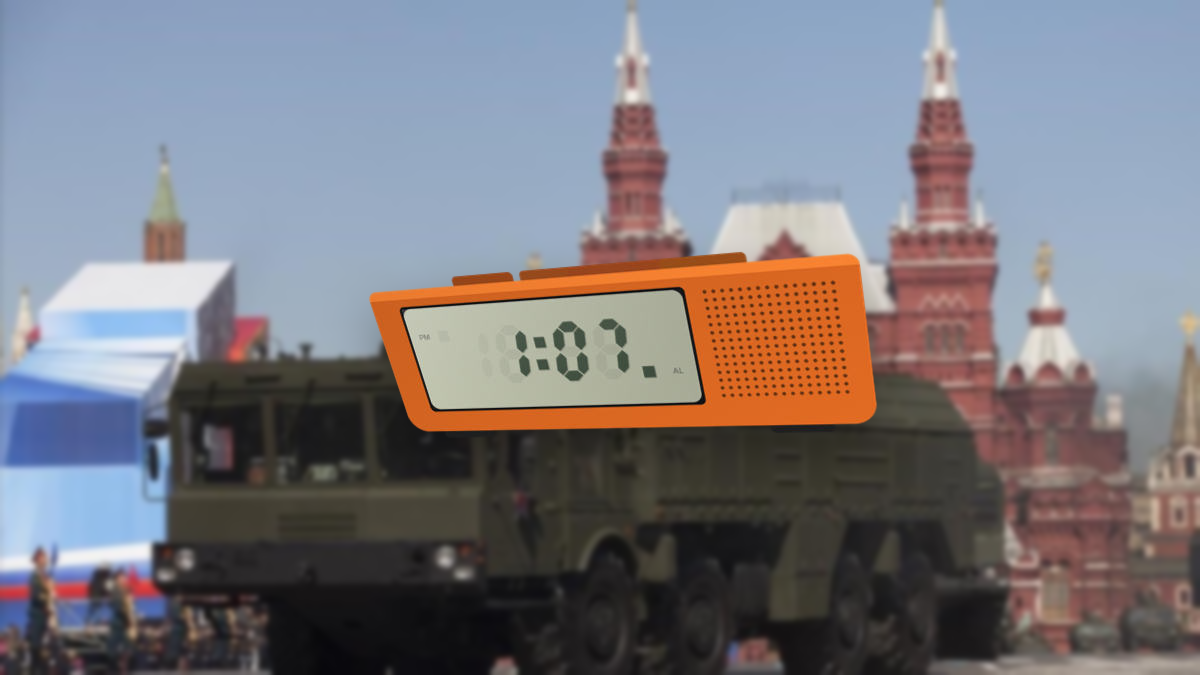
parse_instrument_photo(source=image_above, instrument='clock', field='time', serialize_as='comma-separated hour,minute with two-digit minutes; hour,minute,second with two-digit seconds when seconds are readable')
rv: 1,07
